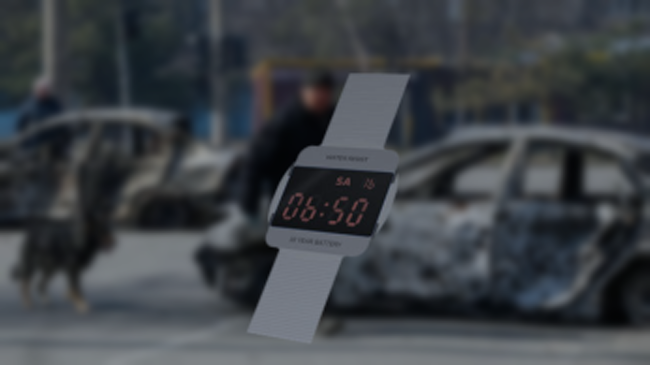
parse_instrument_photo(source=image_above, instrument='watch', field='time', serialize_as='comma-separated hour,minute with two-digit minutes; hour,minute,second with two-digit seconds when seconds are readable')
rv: 6,50
